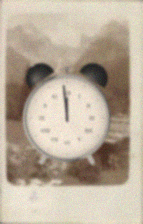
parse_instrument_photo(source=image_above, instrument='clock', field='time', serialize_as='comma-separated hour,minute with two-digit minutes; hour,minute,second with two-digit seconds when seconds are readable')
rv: 11,59
